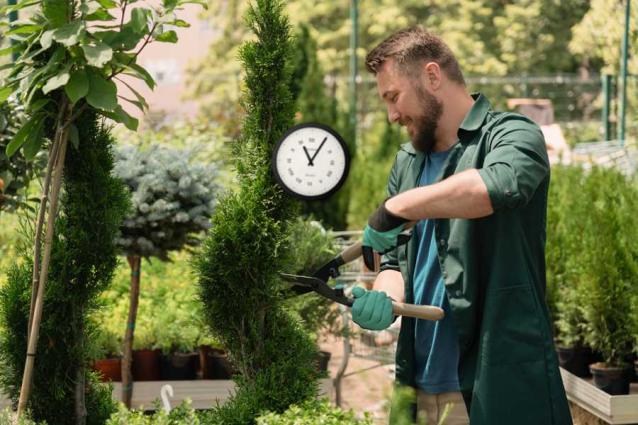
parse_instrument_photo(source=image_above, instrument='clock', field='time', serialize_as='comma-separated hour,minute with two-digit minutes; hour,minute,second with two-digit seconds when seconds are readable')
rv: 11,05
